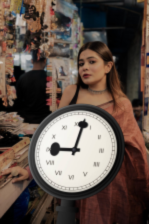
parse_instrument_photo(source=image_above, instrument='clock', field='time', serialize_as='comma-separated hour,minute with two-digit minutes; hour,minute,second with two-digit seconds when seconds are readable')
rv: 9,02
